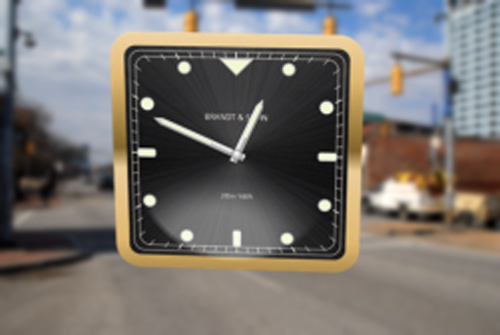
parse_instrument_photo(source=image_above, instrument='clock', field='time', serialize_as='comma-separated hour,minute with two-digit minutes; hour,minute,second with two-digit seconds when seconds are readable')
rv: 12,49
